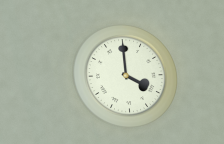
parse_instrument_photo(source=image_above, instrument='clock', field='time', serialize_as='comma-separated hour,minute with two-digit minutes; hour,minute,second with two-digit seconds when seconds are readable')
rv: 4,00
